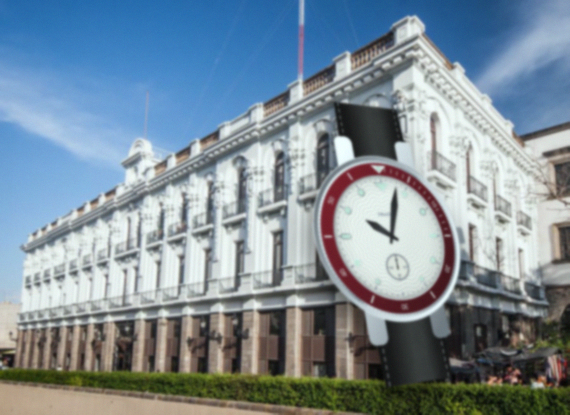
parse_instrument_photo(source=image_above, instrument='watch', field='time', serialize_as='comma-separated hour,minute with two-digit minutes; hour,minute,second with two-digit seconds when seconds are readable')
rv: 10,03
